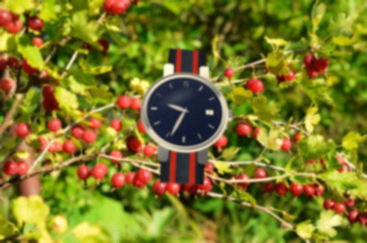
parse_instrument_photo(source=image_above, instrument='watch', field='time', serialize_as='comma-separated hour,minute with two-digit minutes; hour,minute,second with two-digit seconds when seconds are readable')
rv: 9,34
